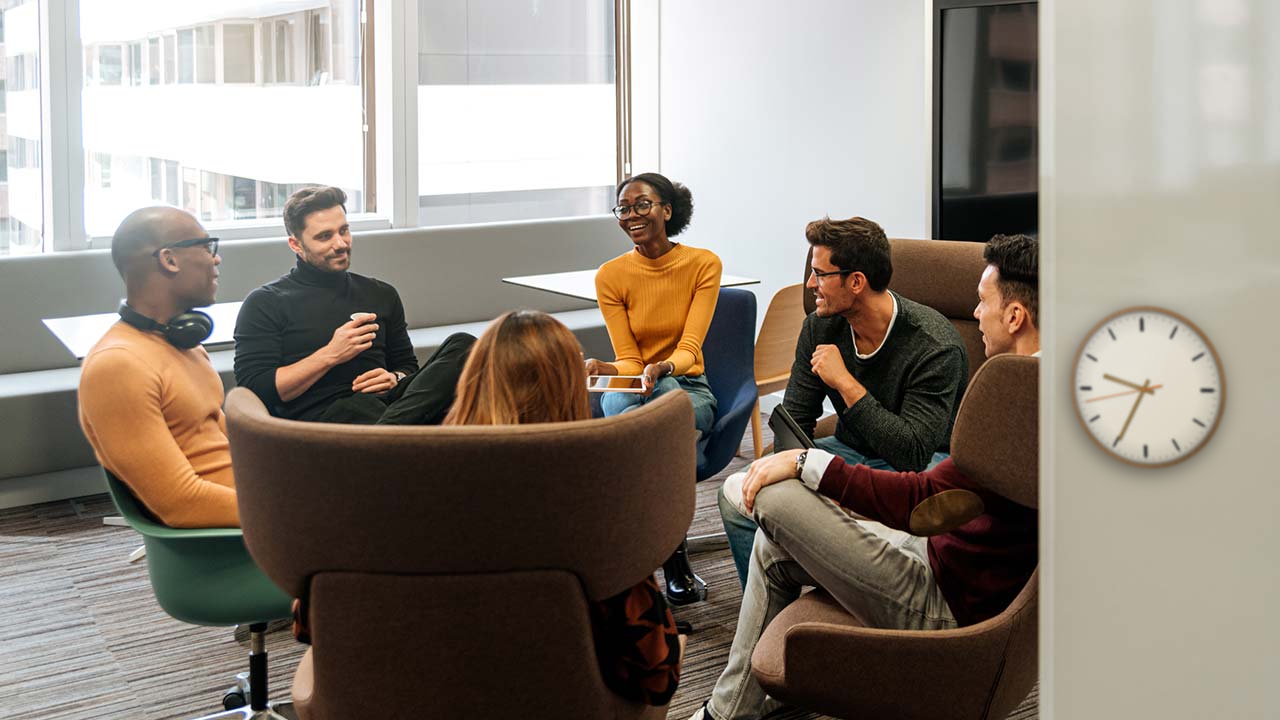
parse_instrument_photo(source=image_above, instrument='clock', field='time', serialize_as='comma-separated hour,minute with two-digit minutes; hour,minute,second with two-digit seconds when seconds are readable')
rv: 9,34,43
